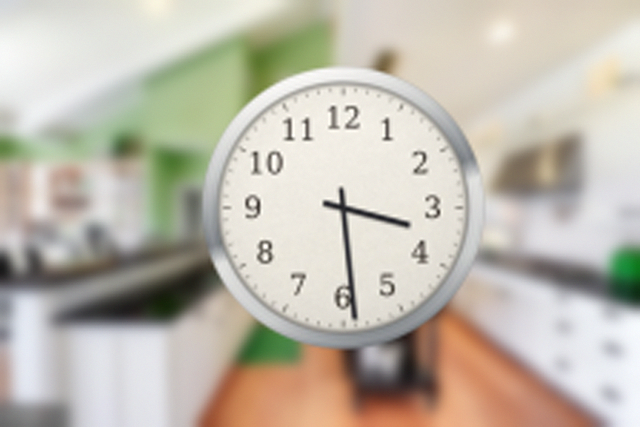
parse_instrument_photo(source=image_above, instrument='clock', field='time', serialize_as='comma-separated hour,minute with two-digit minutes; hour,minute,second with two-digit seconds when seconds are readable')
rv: 3,29
